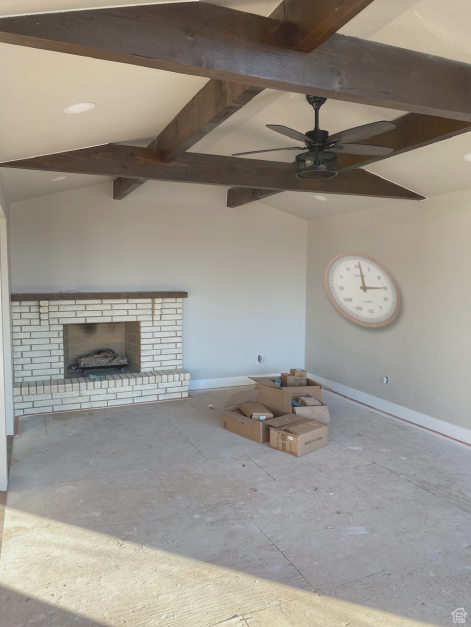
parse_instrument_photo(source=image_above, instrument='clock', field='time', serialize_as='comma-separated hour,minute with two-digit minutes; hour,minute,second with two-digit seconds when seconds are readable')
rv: 3,01
